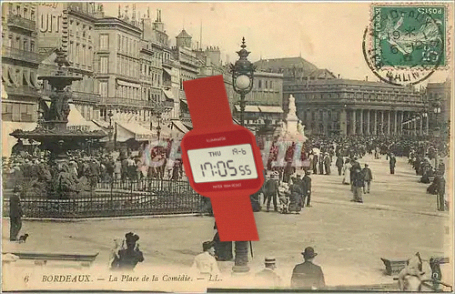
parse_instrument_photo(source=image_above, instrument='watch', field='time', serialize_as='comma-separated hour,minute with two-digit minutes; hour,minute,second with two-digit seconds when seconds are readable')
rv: 17,05,55
